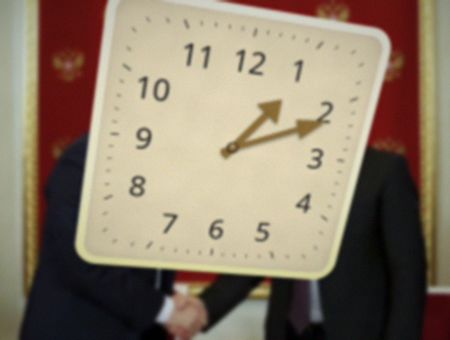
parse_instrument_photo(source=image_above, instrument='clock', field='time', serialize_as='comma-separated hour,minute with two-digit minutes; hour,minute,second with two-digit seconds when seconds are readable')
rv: 1,11
